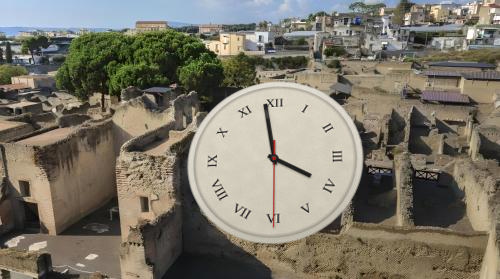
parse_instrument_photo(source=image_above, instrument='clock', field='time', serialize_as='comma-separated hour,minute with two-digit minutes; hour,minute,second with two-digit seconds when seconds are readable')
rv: 3,58,30
